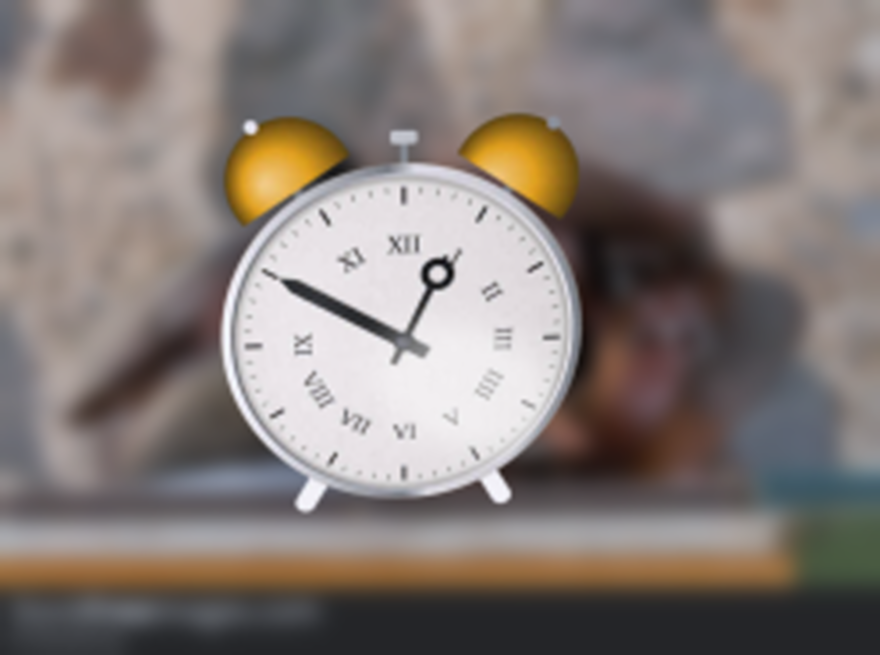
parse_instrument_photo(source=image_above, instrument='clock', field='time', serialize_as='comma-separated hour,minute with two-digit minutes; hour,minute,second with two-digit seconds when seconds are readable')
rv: 12,50
